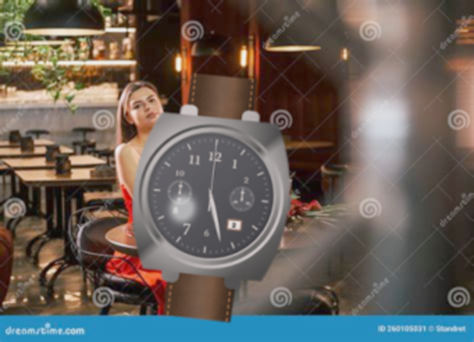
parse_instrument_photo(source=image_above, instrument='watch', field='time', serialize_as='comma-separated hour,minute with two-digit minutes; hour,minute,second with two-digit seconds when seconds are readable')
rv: 5,27
